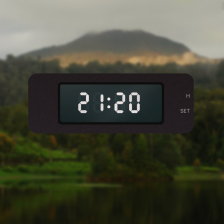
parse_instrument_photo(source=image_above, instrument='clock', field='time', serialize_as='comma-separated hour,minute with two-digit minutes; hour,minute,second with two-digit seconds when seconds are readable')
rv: 21,20
